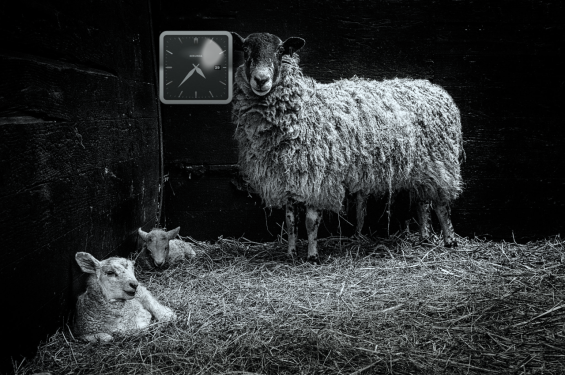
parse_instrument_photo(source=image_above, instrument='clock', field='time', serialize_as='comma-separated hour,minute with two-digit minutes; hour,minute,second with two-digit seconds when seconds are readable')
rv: 4,37
